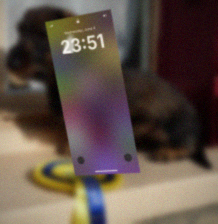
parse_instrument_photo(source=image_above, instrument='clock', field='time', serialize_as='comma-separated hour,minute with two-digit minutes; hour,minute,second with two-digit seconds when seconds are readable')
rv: 23,51
